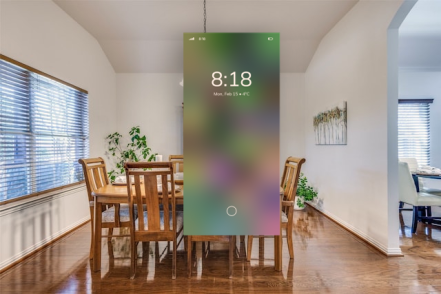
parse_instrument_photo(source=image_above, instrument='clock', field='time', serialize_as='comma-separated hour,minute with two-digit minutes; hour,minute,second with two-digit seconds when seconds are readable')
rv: 8,18
